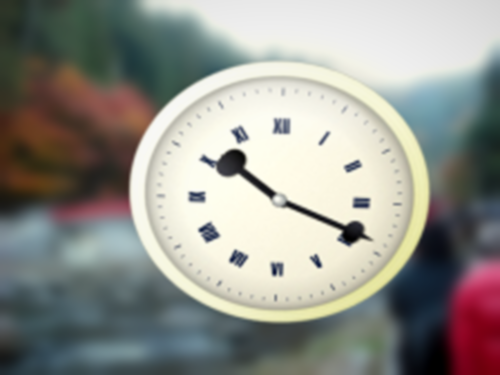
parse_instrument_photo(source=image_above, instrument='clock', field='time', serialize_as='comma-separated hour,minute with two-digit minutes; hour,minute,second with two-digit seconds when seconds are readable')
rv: 10,19
